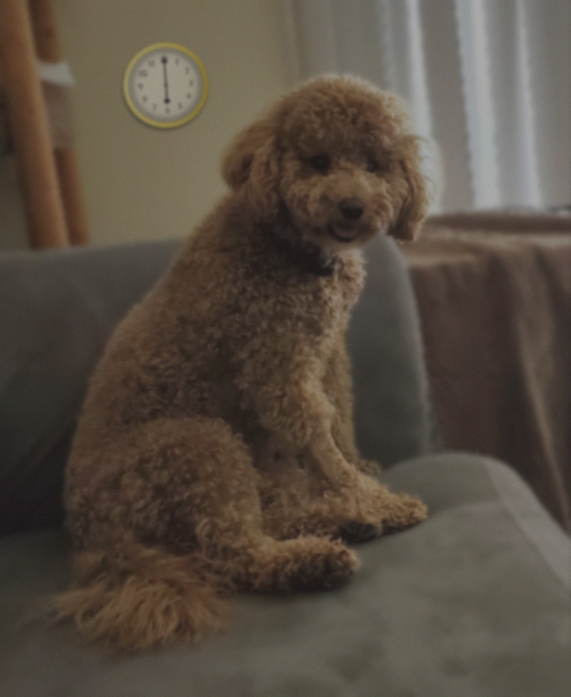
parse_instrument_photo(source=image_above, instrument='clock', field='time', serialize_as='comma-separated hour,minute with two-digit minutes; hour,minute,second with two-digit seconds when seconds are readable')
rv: 6,00
